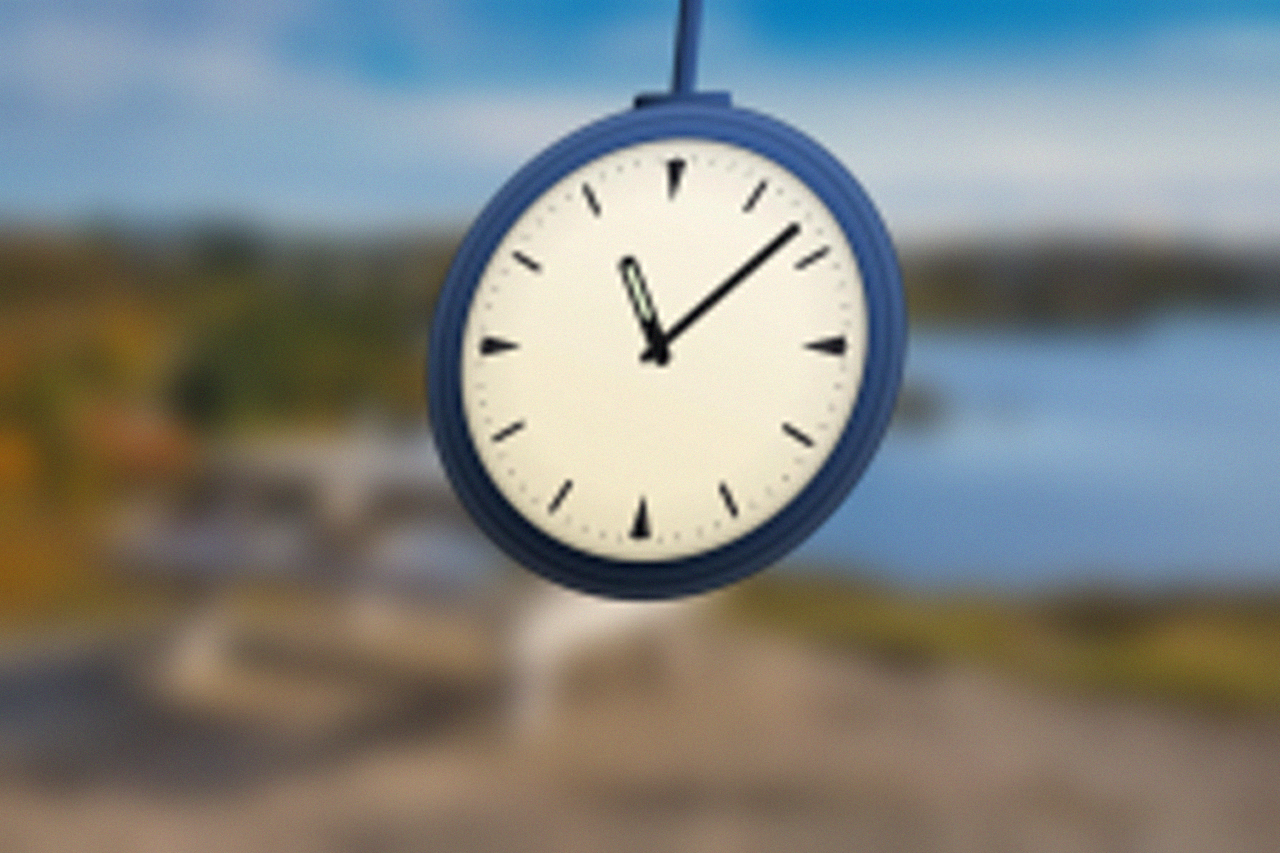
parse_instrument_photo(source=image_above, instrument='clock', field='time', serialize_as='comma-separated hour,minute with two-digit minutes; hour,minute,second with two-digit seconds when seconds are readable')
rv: 11,08
